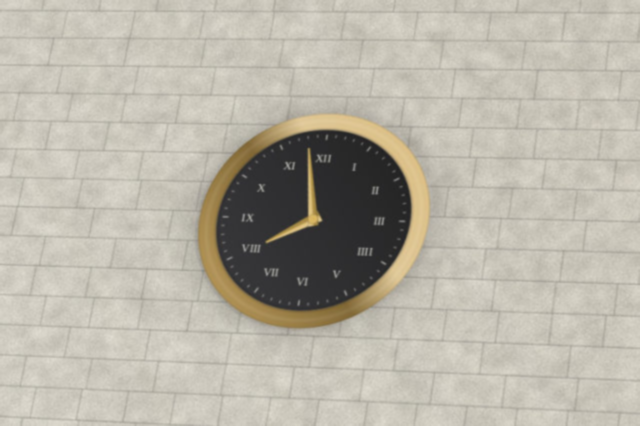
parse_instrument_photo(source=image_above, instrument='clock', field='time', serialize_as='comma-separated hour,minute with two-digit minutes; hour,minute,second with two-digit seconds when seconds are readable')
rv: 7,58
